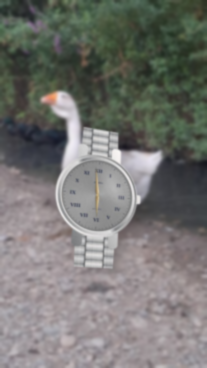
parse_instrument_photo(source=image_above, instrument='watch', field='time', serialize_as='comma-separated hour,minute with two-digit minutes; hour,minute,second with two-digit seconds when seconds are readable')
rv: 5,59
